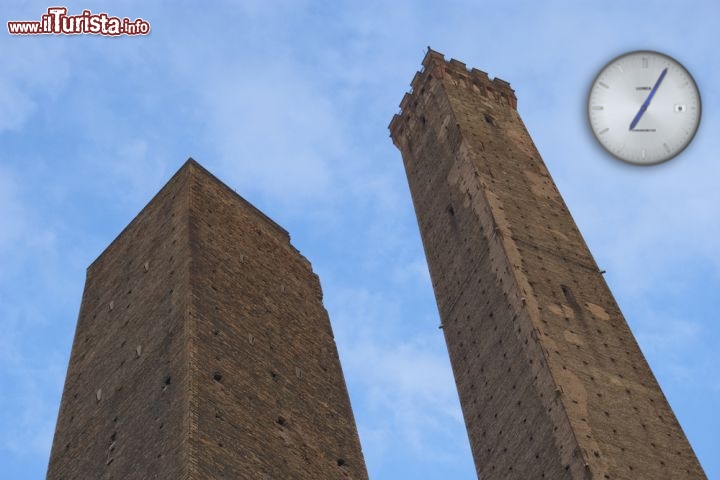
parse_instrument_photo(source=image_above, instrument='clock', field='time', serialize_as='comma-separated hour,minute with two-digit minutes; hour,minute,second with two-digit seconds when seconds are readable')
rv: 7,05
